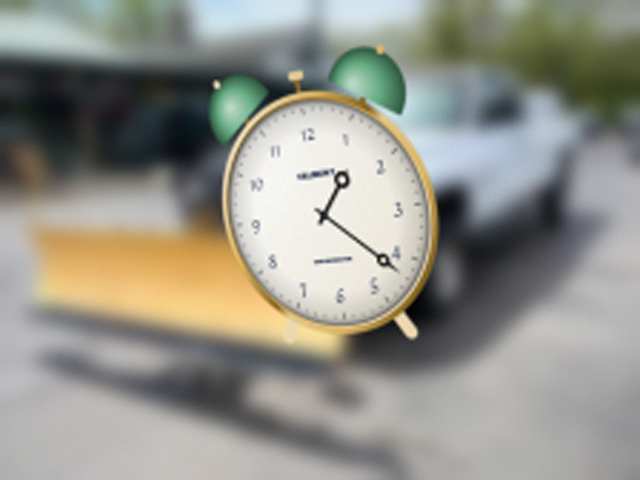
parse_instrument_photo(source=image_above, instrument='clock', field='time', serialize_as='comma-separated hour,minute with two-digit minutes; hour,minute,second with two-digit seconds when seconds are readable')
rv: 1,22
